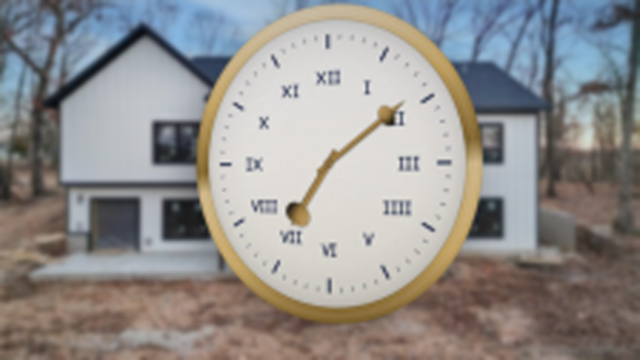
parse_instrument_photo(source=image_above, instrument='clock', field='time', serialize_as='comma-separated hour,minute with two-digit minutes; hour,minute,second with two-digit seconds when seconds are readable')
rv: 7,09
